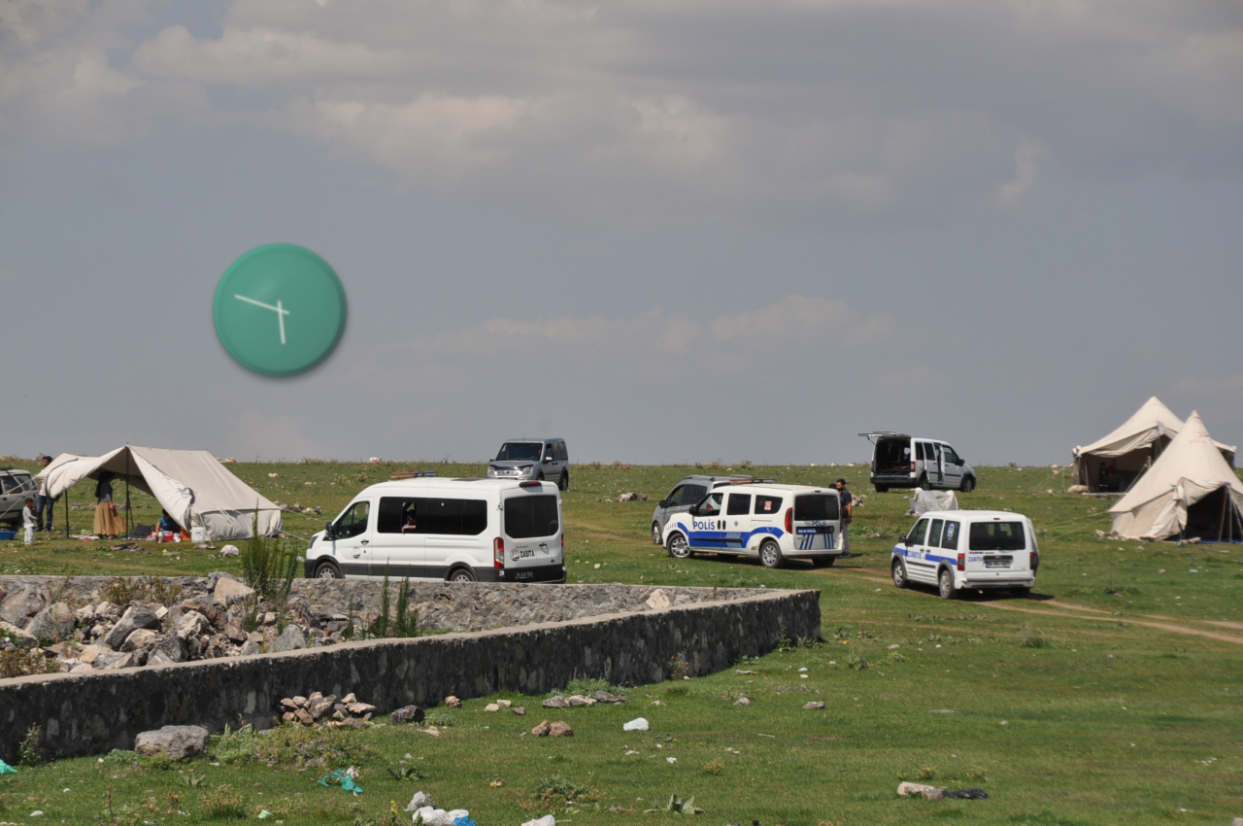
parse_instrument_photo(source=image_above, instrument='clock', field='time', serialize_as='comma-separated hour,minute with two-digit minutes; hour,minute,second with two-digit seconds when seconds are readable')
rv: 5,48
